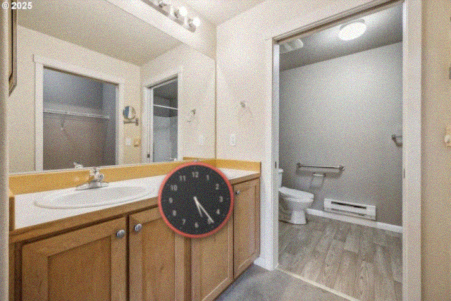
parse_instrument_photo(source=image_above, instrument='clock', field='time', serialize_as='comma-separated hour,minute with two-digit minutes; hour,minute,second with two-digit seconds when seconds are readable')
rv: 5,24
